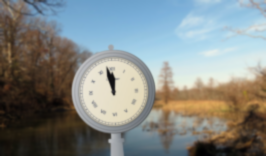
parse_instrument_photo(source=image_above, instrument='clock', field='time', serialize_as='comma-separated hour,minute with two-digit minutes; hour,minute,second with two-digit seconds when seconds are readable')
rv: 11,58
